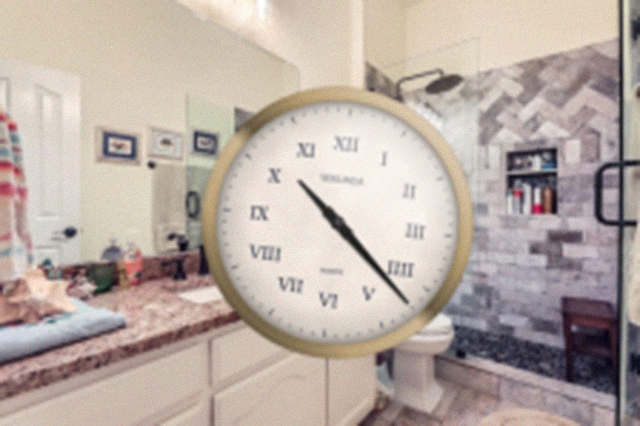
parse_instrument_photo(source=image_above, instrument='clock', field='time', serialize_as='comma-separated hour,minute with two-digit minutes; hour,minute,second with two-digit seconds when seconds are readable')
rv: 10,22
